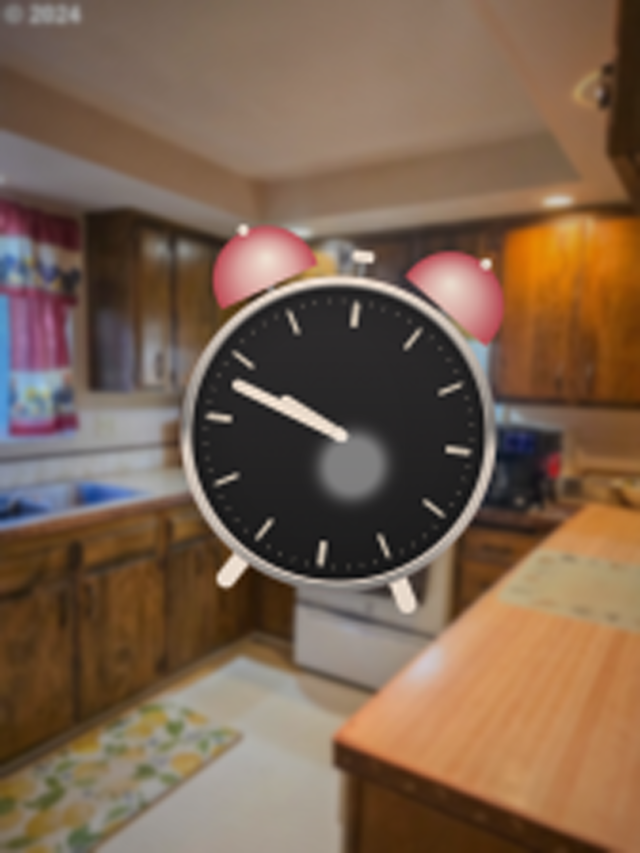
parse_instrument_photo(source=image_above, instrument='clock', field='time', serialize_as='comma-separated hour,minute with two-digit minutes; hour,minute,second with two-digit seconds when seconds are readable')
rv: 9,48
